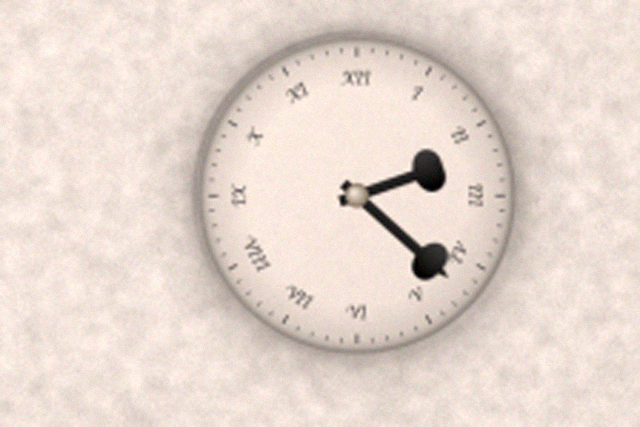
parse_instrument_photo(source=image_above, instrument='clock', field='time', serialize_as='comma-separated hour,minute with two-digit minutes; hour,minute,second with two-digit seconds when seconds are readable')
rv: 2,22
